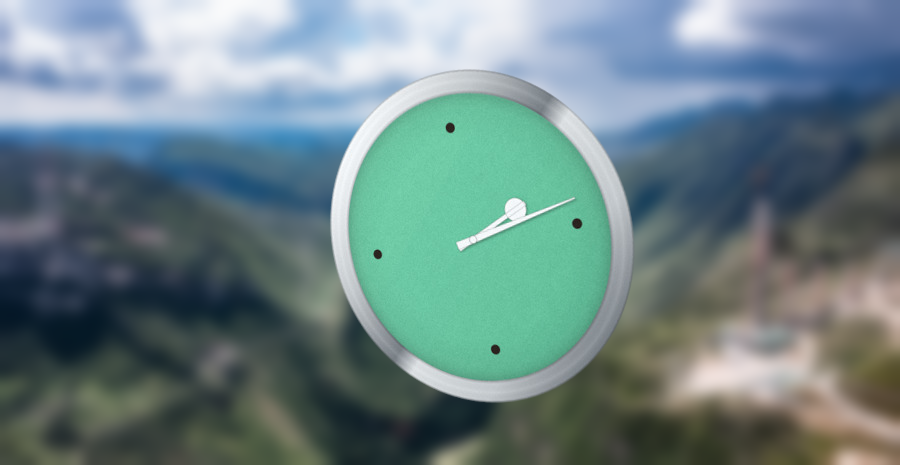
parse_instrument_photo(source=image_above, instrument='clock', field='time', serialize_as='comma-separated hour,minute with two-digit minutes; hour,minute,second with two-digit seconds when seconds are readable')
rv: 2,13
